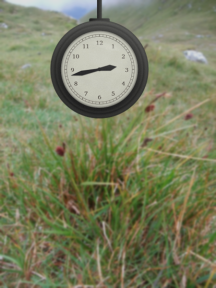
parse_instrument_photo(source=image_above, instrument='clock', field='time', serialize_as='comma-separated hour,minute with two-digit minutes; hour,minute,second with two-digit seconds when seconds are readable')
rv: 2,43
